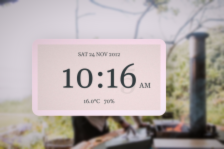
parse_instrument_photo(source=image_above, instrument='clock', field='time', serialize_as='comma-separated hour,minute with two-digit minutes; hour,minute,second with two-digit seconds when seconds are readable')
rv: 10,16
